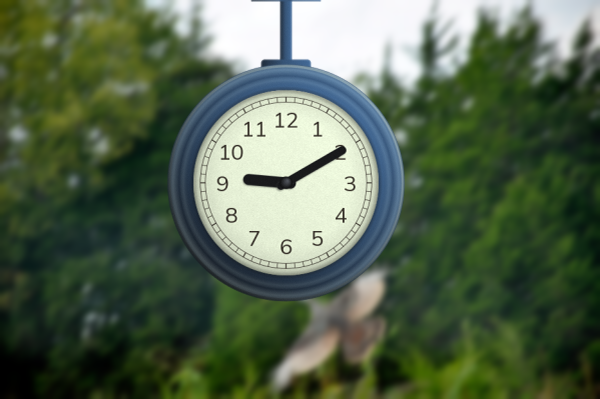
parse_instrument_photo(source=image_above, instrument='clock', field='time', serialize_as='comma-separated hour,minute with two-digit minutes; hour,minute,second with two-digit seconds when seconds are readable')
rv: 9,10
